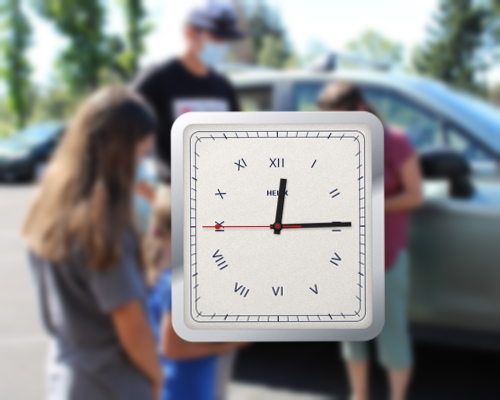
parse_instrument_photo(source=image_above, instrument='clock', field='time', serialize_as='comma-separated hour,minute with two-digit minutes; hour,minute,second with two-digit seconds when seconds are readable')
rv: 12,14,45
